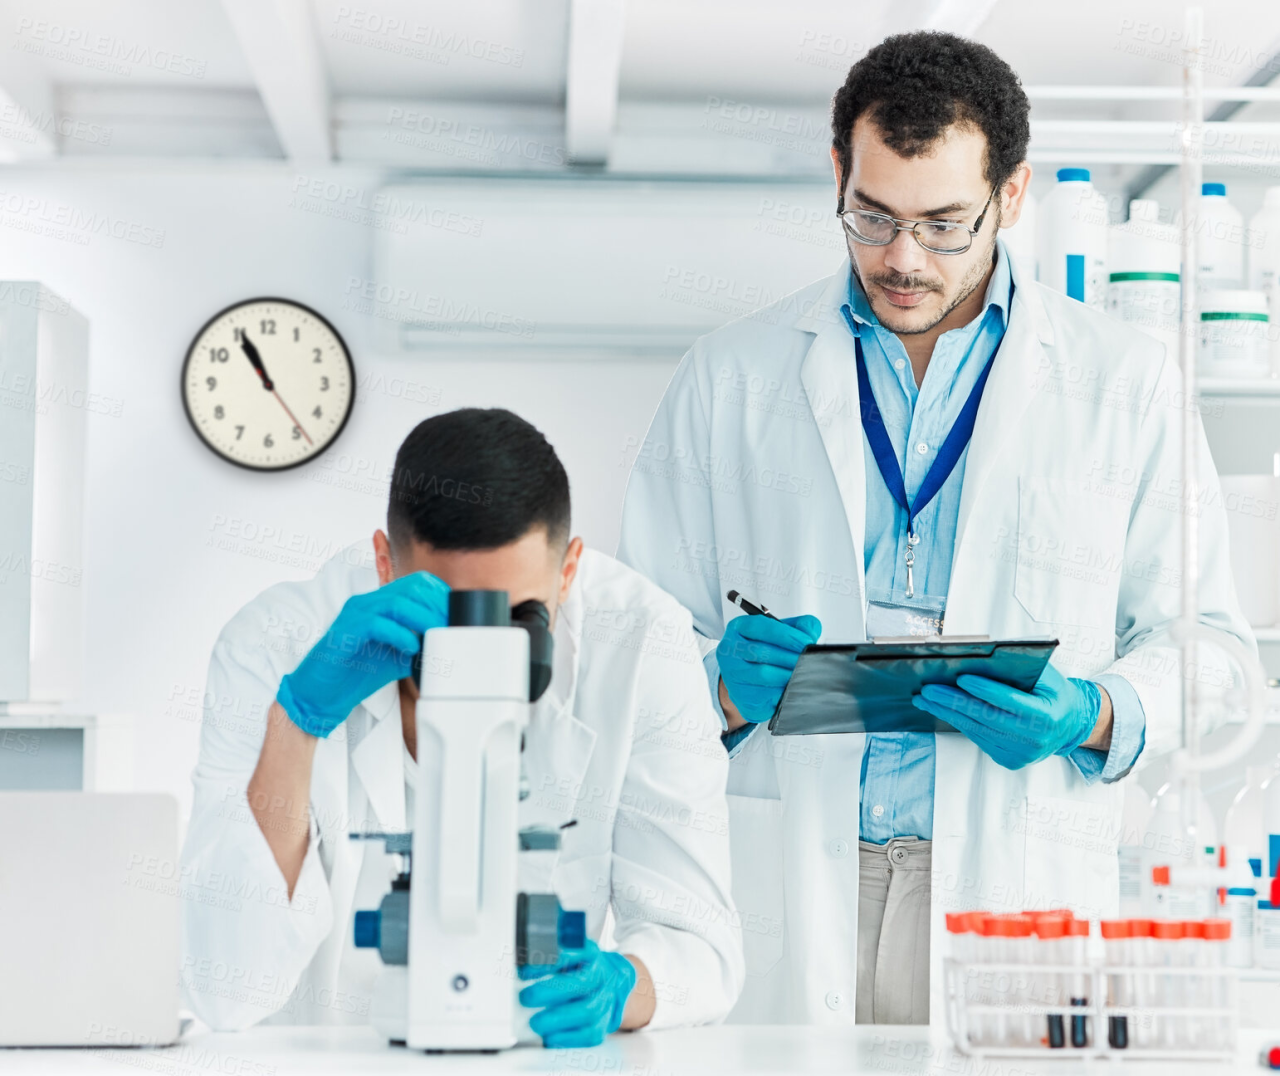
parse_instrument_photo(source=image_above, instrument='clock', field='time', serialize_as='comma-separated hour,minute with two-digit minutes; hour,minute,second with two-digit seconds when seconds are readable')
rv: 10,55,24
